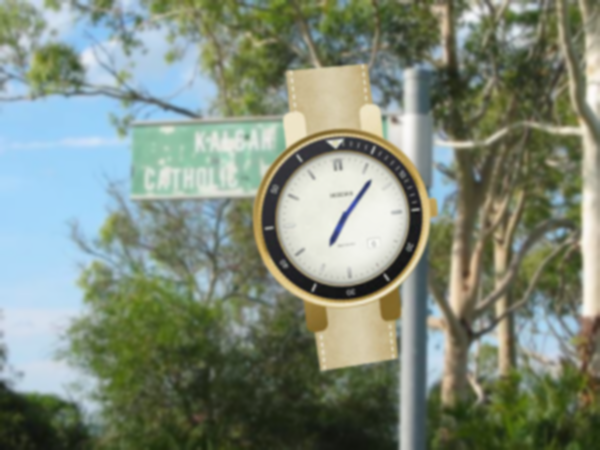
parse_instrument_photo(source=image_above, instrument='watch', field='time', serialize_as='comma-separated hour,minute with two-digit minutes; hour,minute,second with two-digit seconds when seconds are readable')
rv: 7,07
